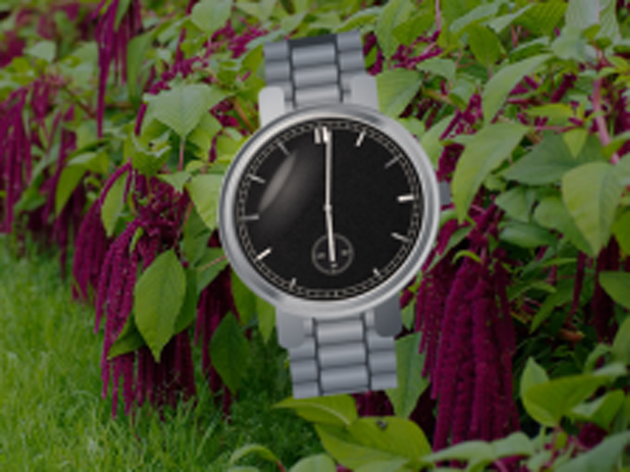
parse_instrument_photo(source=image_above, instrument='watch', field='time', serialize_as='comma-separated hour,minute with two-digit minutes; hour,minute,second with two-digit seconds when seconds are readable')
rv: 6,01
